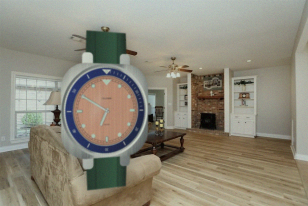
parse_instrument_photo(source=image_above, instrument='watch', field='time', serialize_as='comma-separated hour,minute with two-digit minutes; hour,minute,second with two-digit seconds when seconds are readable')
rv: 6,50
